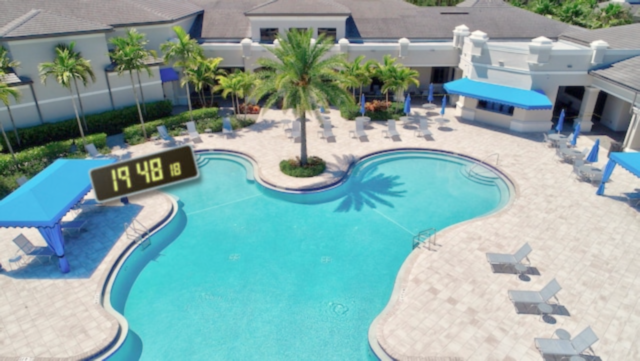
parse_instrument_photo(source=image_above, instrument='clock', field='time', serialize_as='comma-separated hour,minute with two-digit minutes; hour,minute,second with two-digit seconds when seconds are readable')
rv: 19,48,18
